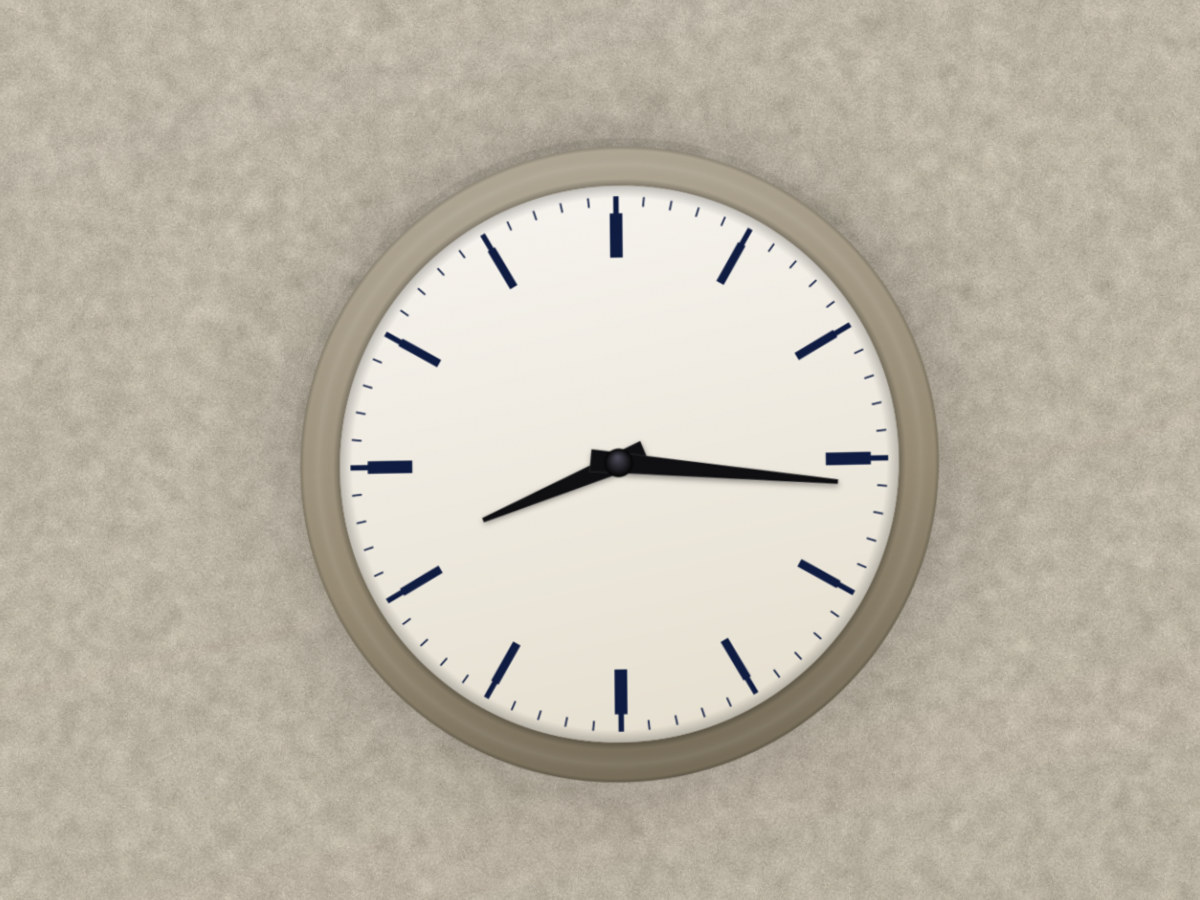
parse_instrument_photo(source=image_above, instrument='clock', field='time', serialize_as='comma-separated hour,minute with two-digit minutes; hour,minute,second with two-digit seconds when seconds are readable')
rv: 8,16
